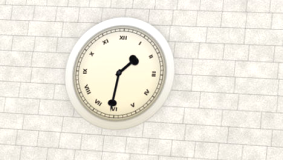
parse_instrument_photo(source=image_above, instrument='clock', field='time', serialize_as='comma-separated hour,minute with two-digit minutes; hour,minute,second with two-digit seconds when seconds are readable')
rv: 1,31
